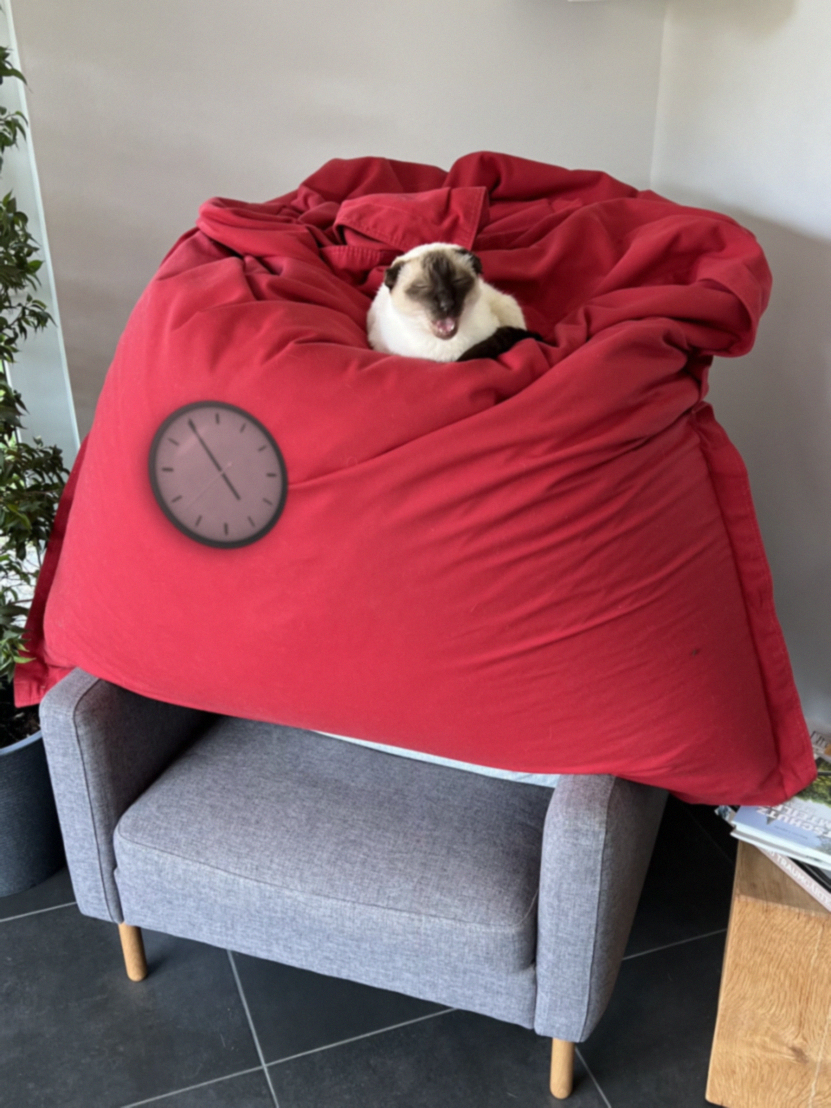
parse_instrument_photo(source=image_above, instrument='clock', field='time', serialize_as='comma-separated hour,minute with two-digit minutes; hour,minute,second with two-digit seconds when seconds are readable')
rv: 4,54,38
